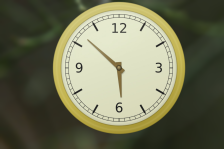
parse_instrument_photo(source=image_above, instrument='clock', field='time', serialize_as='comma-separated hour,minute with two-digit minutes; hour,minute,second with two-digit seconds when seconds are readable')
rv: 5,52
